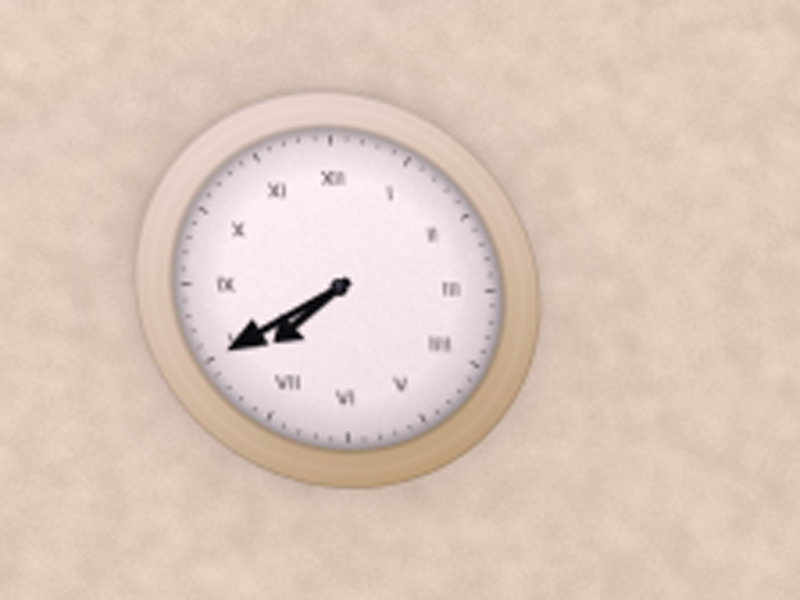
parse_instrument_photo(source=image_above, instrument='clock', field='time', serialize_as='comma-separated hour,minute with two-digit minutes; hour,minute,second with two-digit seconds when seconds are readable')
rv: 7,40
